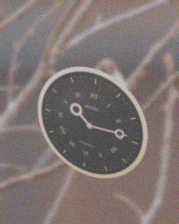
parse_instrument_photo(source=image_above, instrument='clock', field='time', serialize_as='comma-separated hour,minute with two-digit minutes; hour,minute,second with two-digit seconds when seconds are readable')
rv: 10,14
